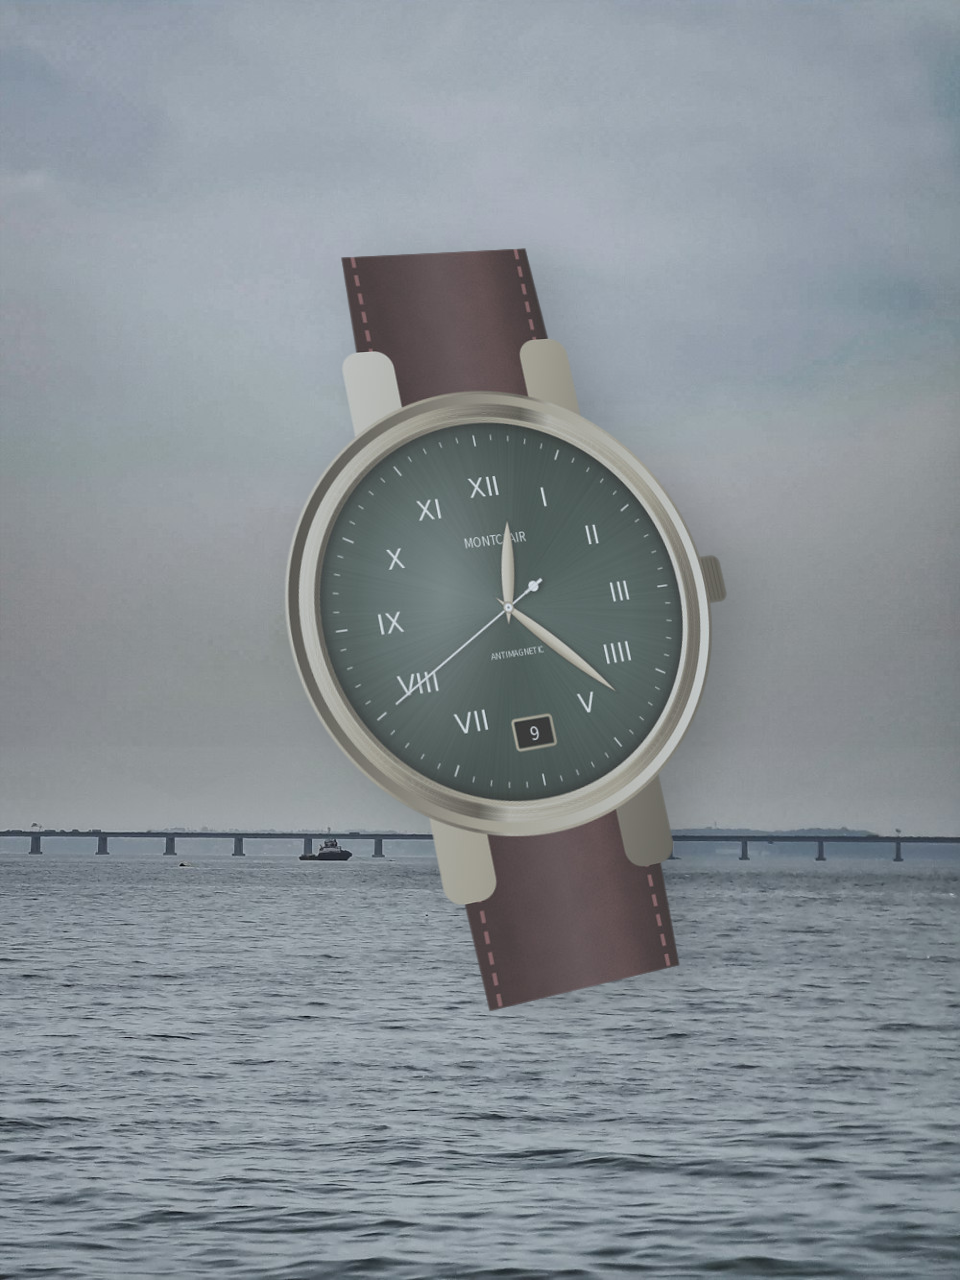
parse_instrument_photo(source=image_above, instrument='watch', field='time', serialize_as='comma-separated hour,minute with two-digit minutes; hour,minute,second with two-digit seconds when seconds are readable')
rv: 12,22,40
